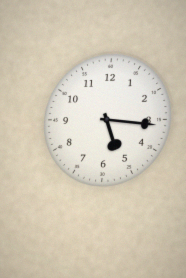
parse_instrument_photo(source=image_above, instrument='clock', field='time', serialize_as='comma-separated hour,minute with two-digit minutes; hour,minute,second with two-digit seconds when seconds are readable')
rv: 5,16
